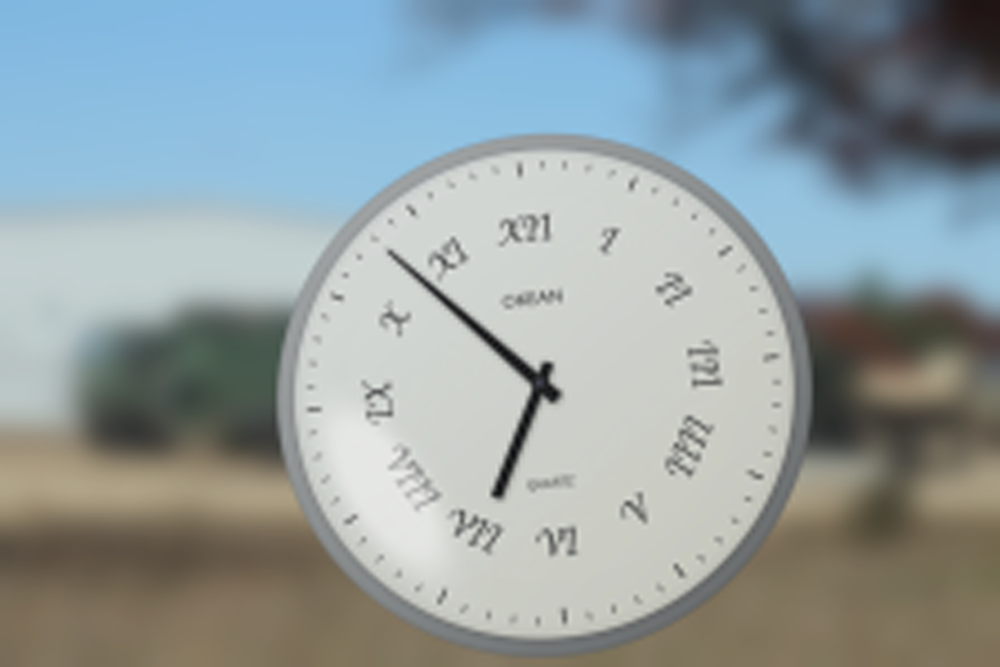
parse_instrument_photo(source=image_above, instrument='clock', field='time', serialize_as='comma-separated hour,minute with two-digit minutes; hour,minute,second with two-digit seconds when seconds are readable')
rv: 6,53
